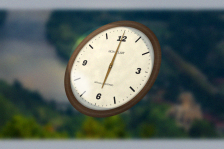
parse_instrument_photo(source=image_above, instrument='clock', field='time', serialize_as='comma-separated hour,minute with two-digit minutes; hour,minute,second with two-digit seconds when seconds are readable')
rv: 6,00
